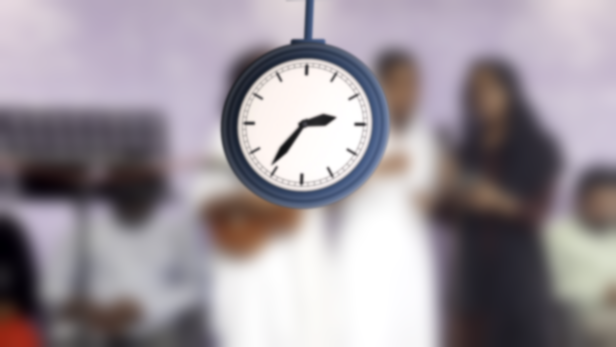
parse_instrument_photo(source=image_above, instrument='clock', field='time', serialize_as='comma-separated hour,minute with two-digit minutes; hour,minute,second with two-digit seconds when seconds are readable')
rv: 2,36
